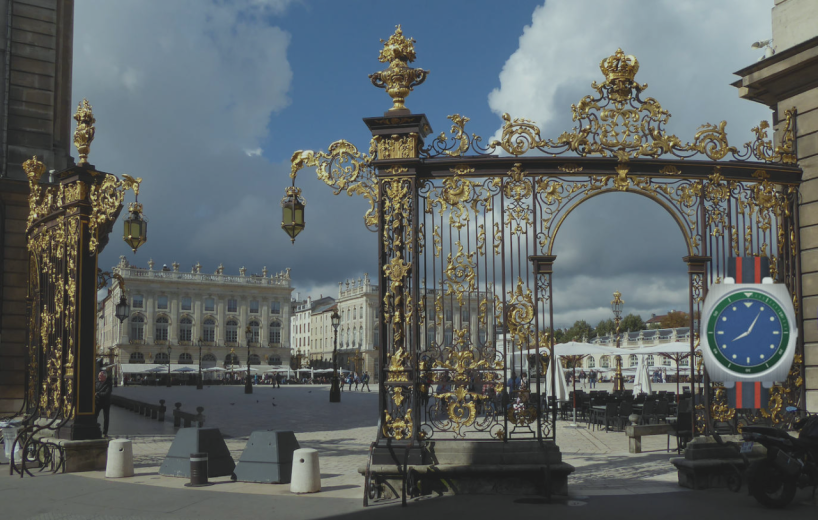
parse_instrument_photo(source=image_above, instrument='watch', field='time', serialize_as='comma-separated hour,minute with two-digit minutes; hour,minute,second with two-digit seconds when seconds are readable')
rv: 8,05
